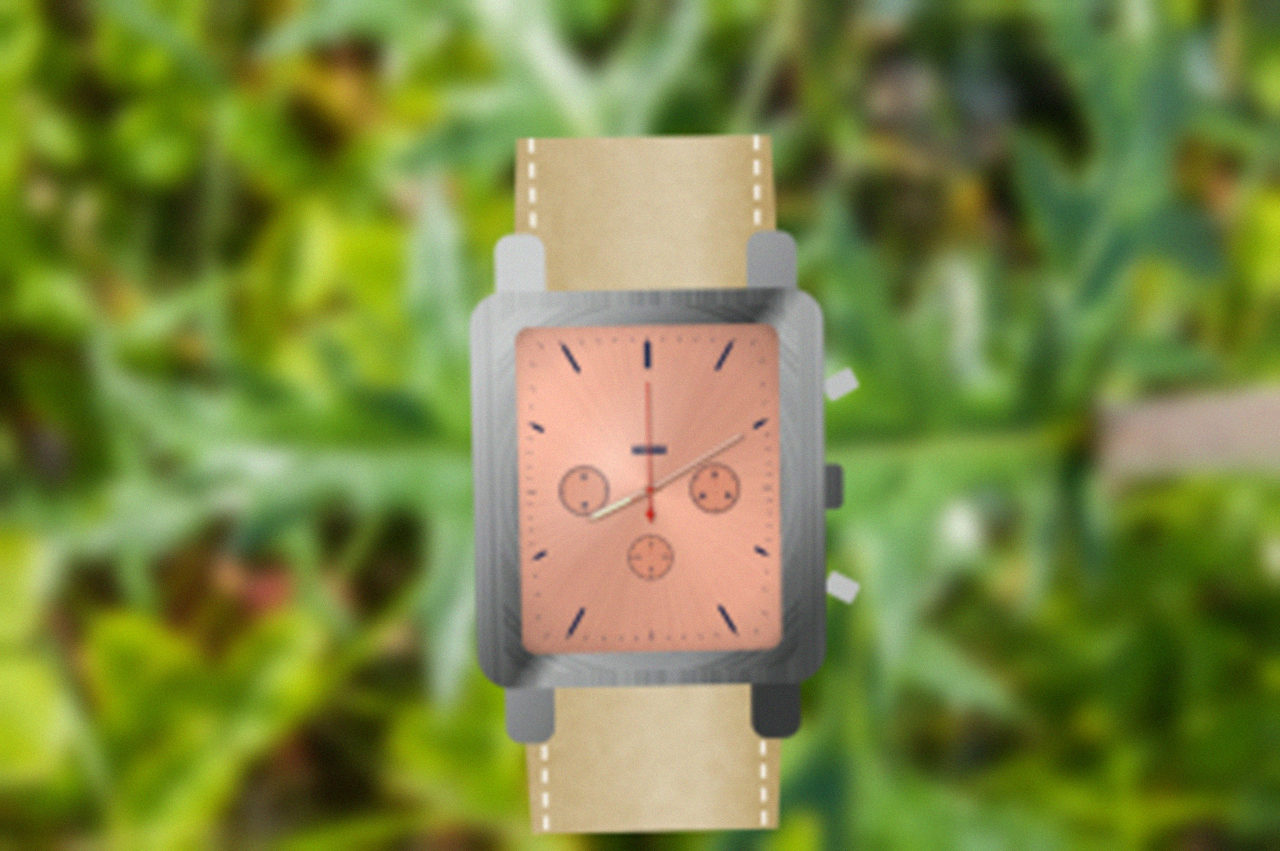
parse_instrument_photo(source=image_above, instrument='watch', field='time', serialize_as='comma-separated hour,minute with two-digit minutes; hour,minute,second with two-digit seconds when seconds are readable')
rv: 8,10
